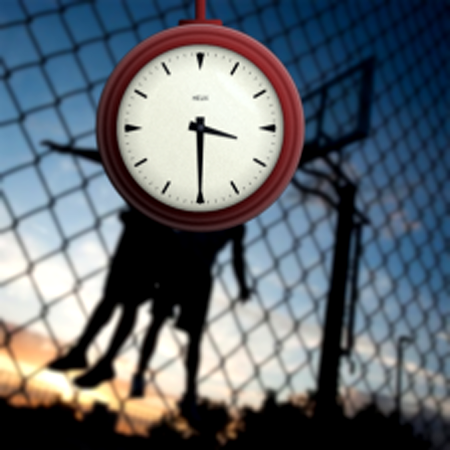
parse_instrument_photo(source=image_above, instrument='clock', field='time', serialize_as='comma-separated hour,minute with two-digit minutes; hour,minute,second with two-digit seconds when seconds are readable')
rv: 3,30
